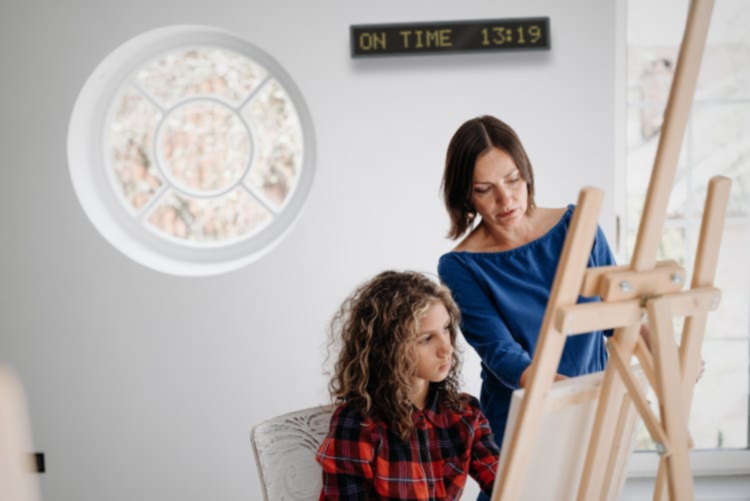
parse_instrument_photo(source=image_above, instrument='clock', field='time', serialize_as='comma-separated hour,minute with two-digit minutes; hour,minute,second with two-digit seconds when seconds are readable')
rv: 13,19
